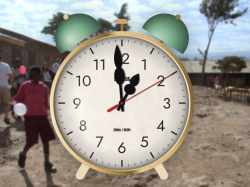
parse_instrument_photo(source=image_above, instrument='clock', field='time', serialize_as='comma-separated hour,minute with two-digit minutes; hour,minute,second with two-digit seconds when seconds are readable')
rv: 12,59,10
